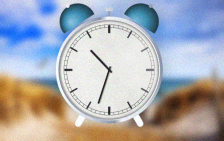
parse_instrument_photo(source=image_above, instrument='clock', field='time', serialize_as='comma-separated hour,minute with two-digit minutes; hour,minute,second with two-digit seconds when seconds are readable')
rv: 10,33
